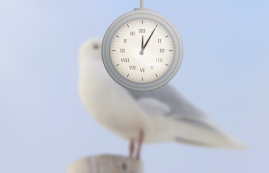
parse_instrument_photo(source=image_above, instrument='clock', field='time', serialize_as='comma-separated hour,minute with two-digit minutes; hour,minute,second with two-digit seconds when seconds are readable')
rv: 12,05
